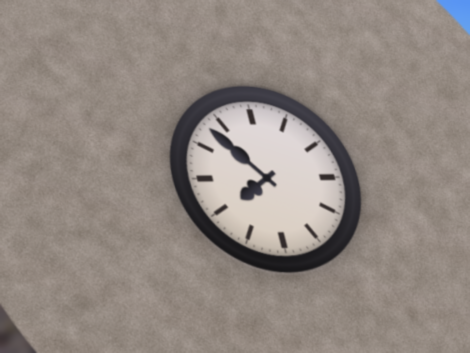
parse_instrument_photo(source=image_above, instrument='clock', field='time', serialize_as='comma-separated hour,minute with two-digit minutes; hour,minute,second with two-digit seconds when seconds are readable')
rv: 7,53
